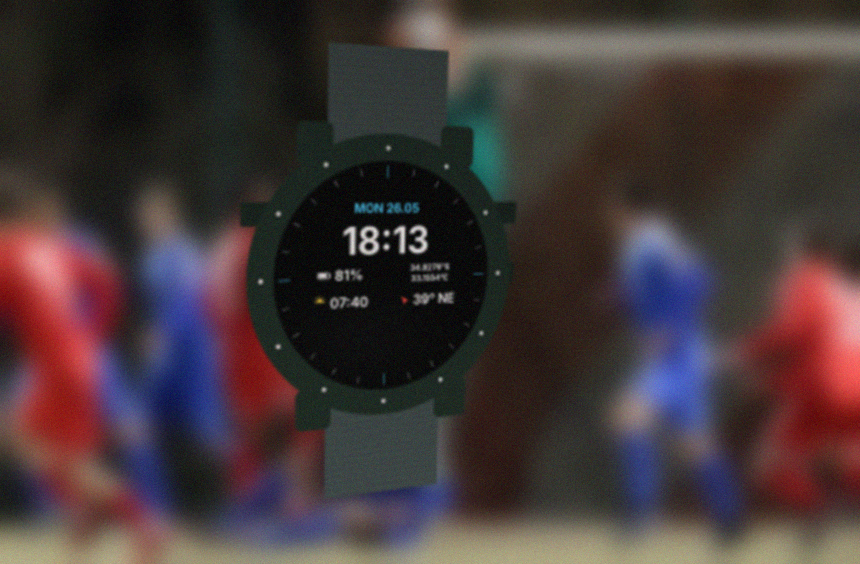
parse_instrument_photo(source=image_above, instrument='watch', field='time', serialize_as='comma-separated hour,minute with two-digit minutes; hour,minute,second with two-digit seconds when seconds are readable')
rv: 18,13
